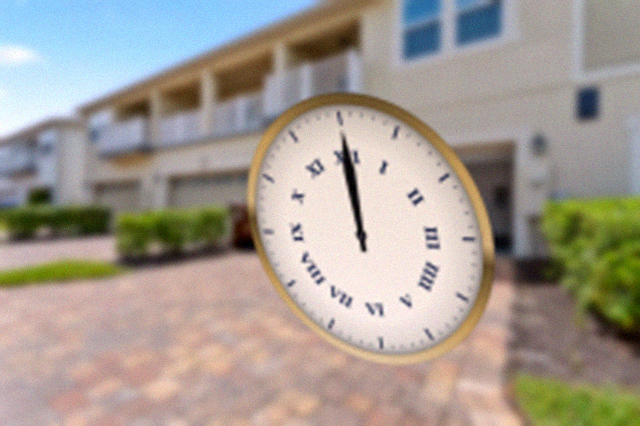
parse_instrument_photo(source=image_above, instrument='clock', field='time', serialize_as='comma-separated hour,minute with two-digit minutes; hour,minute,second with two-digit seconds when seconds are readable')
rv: 12,00
